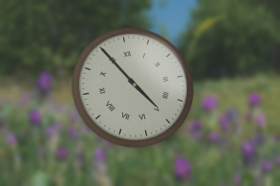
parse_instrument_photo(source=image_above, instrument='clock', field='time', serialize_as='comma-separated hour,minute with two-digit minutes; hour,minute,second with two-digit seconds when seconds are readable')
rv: 4,55
